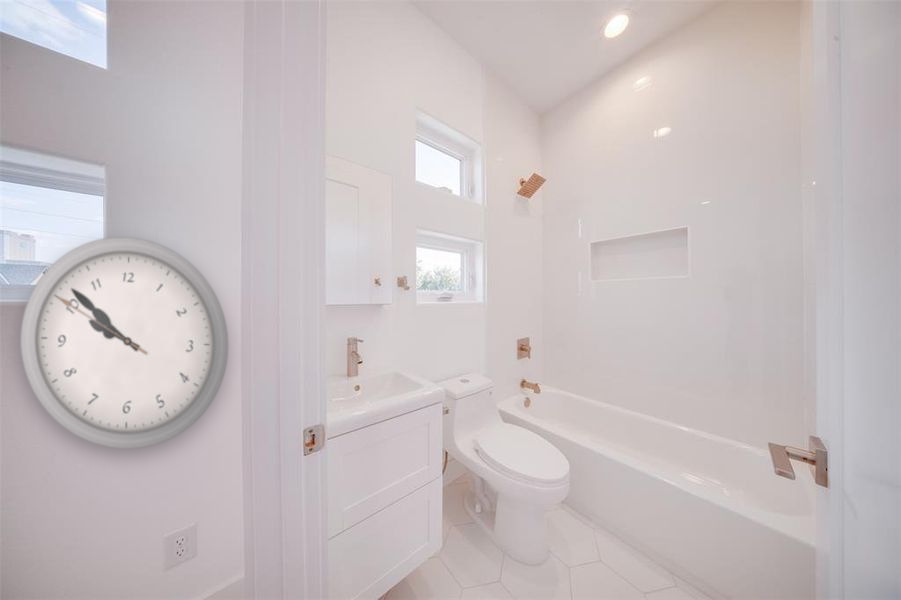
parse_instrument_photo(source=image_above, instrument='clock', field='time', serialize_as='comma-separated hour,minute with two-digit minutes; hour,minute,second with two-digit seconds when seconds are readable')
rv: 9,51,50
